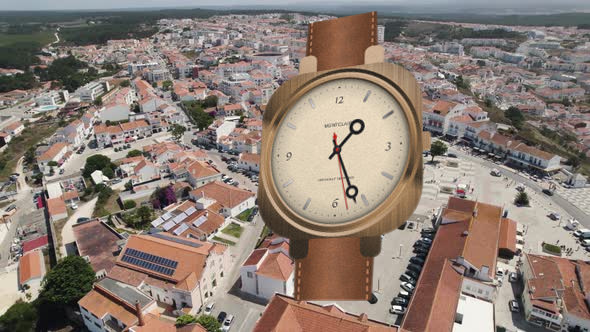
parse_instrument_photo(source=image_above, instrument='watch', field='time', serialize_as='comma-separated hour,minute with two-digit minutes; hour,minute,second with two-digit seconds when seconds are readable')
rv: 1,26,28
